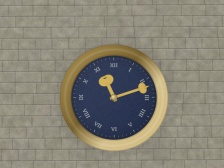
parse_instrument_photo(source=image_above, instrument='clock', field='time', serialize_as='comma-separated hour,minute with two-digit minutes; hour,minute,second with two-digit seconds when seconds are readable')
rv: 11,12
